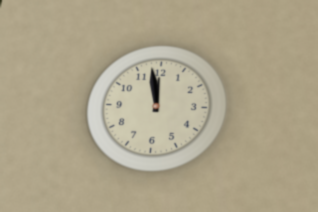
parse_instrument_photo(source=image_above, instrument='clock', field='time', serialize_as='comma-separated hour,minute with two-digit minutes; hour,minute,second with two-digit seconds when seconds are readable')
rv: 11,58
